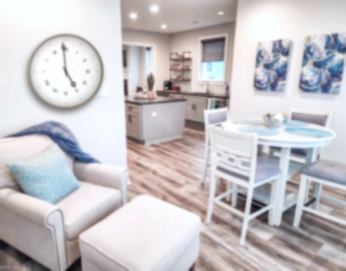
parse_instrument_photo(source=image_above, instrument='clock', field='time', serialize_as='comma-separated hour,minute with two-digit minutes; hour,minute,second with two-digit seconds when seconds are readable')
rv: 4,59
